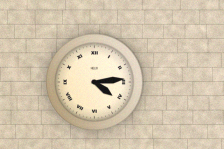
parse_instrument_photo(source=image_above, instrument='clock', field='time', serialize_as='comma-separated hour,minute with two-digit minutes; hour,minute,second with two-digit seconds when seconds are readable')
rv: 4,14
